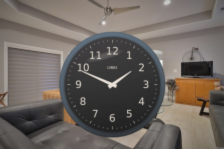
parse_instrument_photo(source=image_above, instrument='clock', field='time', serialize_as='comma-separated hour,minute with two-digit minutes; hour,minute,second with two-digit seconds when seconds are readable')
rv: 1,49
